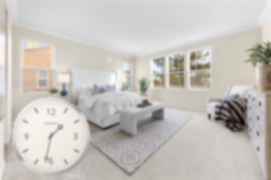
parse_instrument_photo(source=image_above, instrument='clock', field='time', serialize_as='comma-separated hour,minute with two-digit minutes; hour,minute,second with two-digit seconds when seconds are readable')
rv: 1,32
